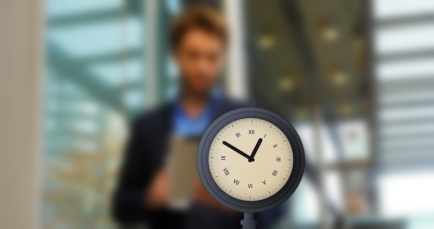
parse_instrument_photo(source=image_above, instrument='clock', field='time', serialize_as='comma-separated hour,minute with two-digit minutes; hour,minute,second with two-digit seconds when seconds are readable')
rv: 12,50
